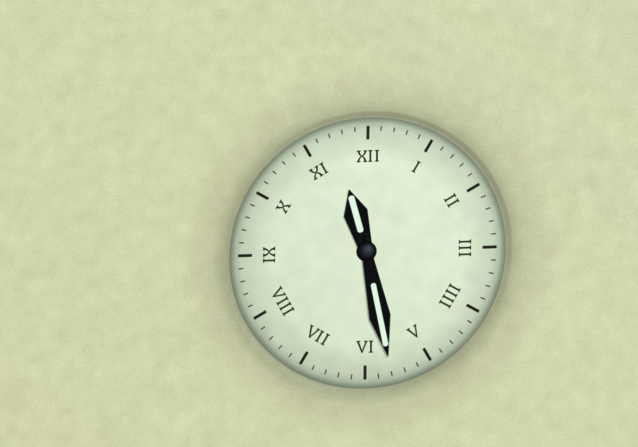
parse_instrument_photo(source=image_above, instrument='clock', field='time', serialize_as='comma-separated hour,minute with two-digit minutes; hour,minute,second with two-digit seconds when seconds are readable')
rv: 11,28
